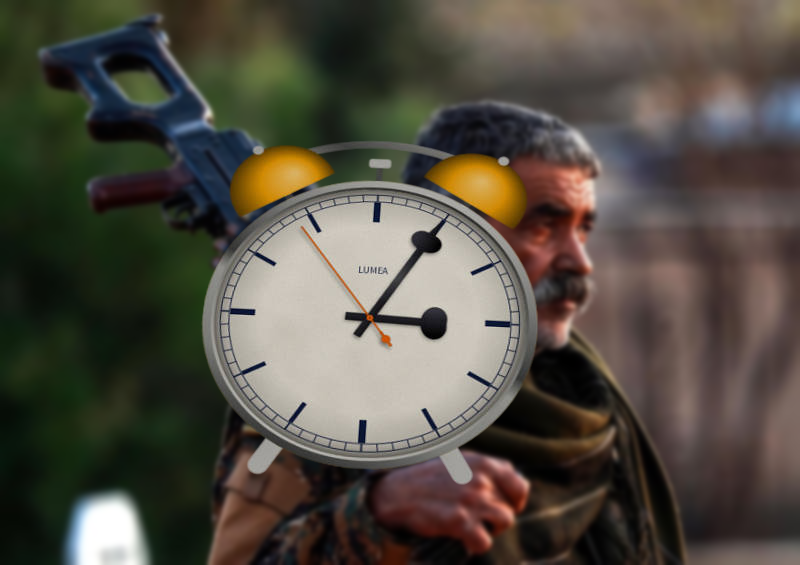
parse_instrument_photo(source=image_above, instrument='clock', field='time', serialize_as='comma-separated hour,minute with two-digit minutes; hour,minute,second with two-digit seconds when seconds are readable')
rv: 3,04,54
